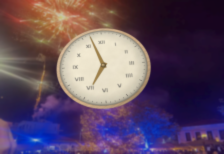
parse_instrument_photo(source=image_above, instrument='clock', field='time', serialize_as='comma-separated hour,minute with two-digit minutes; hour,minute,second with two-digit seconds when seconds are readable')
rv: 6,57
